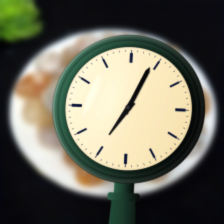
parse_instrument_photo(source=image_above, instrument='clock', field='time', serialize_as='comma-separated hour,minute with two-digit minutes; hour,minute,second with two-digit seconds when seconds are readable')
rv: 7,04
